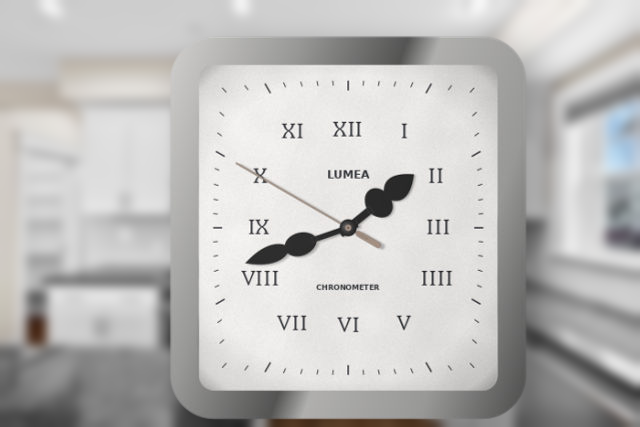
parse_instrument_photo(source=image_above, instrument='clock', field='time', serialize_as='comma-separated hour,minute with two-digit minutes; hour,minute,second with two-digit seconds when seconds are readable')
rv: 1,41,50
